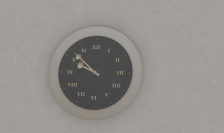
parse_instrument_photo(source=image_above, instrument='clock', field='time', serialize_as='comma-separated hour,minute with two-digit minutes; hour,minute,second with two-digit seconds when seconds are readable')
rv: 9,52
